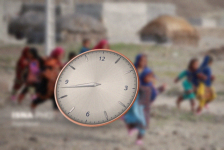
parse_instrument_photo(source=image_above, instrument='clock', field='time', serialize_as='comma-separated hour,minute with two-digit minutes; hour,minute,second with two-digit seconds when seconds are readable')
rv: 8,43
